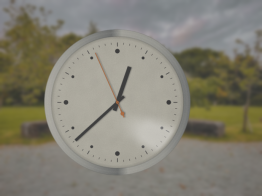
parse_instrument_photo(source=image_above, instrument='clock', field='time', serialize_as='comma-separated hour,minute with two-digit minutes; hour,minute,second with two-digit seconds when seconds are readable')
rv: 12,37,56
